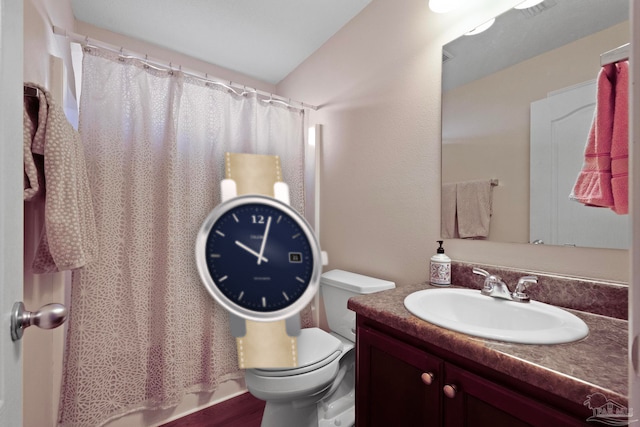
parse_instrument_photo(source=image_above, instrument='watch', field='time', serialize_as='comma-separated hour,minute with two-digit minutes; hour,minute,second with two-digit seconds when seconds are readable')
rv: 10,03
